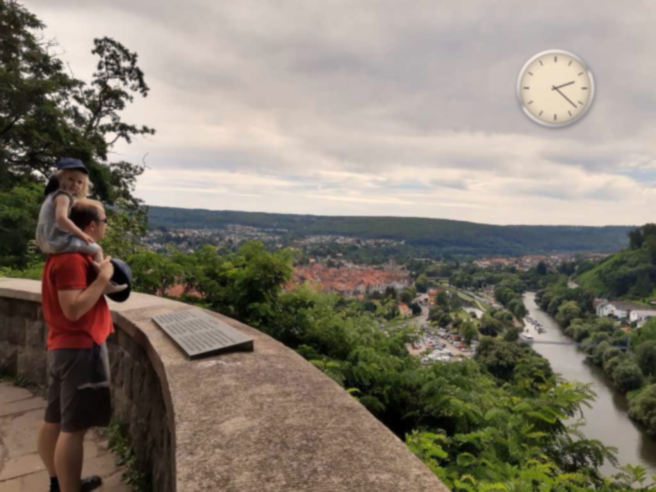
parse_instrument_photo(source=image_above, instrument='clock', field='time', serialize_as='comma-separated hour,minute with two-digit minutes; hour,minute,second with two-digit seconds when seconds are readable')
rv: 2,22
